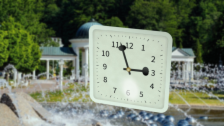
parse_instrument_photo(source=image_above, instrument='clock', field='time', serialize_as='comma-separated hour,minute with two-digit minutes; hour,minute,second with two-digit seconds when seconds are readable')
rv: 2,57
